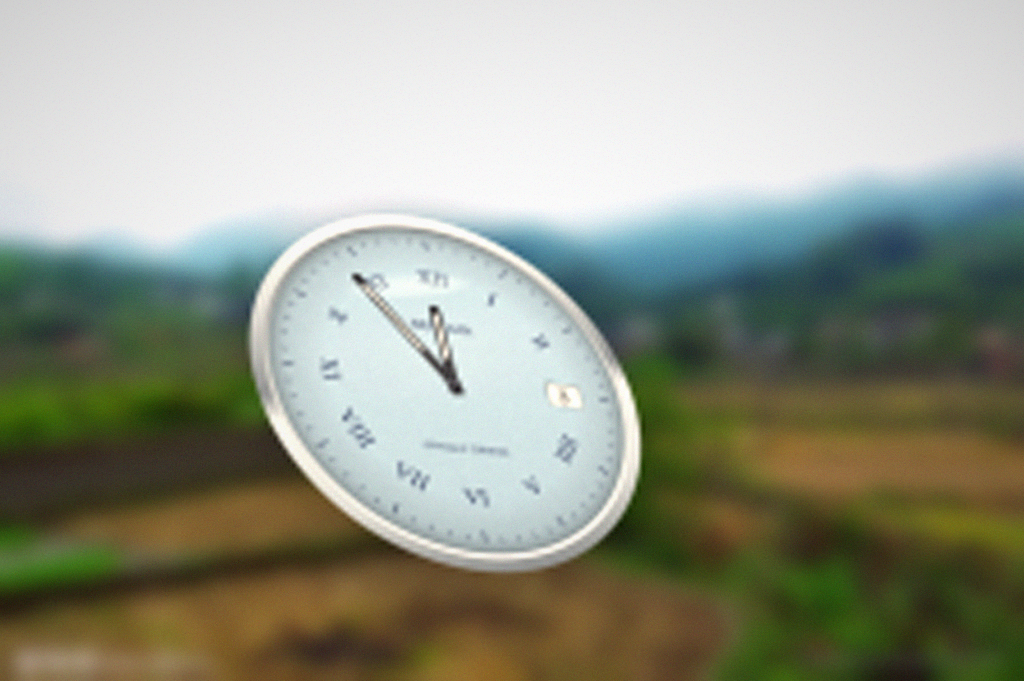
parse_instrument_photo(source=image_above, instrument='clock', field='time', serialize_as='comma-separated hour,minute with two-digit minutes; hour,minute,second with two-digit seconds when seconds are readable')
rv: 11,54
